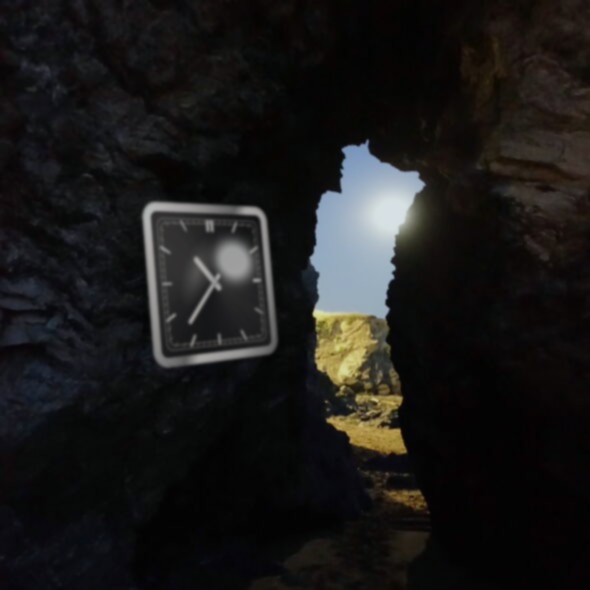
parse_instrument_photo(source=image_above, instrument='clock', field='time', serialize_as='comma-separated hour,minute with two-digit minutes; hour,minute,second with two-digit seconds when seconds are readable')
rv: 10,37
